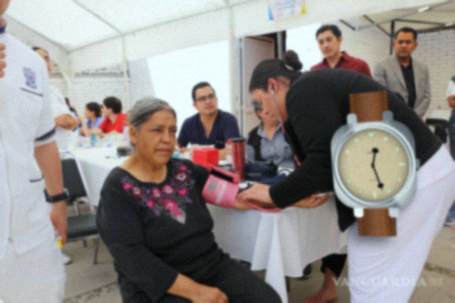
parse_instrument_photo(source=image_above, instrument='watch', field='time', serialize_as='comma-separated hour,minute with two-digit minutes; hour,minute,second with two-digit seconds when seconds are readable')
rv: 12,27
